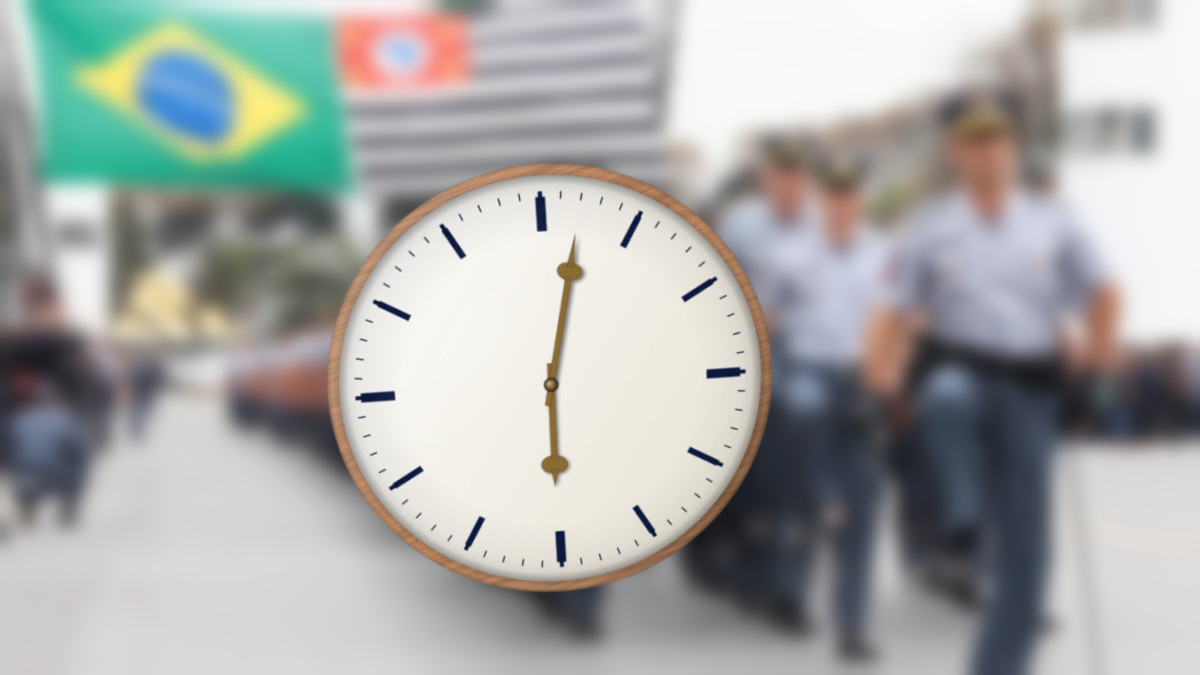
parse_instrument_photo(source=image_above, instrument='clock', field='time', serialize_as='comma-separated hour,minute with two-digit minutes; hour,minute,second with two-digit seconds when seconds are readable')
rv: 6,02
